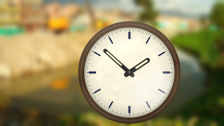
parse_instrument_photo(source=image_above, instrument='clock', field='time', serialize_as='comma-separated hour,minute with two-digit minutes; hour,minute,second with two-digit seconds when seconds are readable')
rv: 1,52
